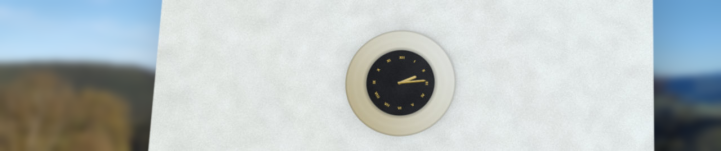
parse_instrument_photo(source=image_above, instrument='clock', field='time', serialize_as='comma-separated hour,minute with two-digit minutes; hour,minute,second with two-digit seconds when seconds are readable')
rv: 2,14
